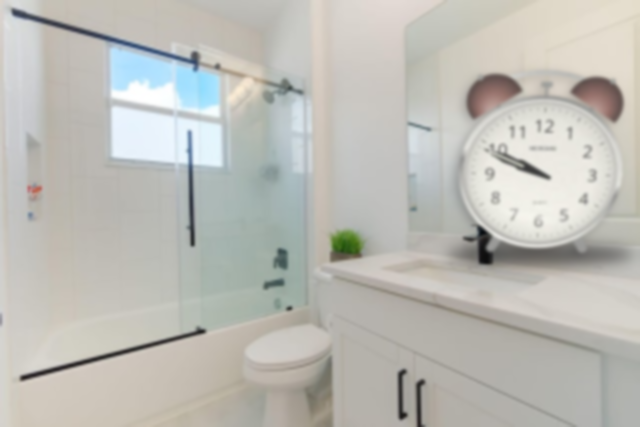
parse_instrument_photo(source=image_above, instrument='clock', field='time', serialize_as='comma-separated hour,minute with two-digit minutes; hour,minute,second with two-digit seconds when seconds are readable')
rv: 9,49
